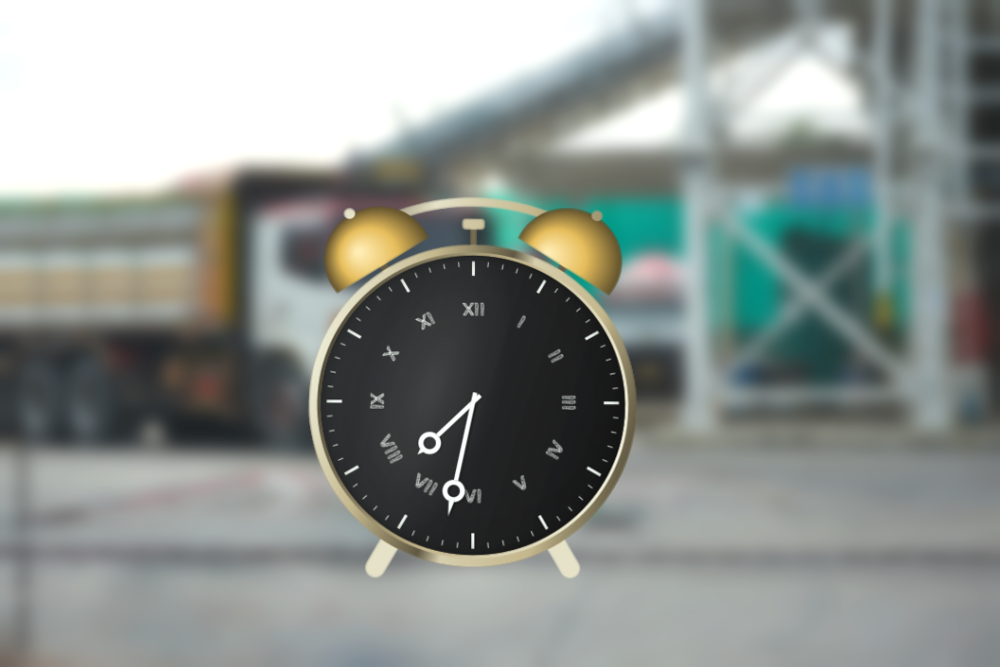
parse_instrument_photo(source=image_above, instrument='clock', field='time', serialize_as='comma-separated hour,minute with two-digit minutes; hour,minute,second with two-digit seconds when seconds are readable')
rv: 7,32
